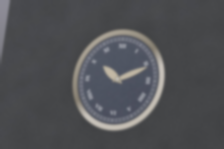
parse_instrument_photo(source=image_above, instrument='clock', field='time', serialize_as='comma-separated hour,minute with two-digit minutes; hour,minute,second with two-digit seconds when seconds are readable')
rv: 10,11
